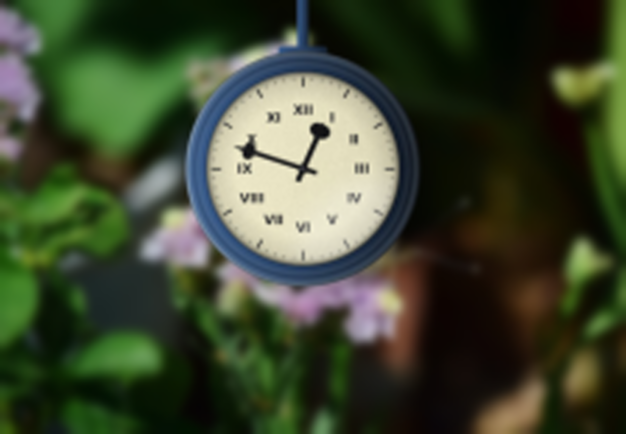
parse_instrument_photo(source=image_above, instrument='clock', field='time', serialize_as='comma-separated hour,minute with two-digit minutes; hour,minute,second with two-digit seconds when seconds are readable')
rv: 12,48
